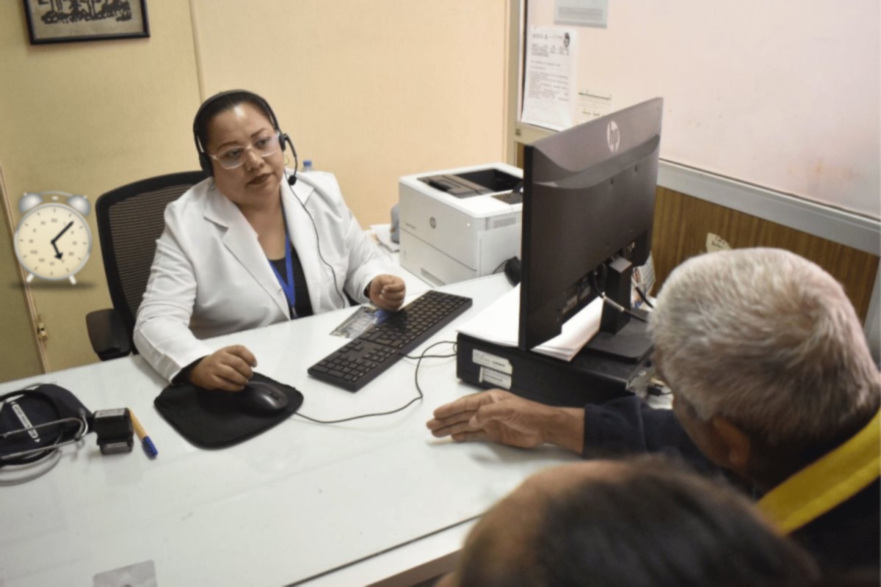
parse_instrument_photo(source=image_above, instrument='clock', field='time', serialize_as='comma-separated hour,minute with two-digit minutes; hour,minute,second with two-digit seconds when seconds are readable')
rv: 5,07
